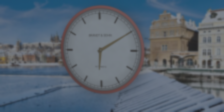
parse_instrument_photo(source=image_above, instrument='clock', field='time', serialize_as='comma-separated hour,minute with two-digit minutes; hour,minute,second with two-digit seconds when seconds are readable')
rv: 6,10
